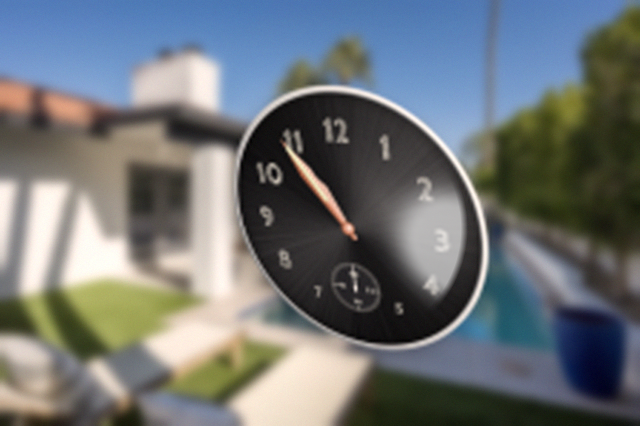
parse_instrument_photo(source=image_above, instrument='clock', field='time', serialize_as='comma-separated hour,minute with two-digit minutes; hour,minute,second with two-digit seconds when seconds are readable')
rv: 10,54
